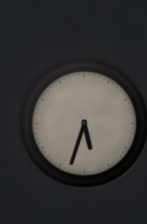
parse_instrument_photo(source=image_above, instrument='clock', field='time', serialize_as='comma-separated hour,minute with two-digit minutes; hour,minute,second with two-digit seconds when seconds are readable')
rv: 5,33
